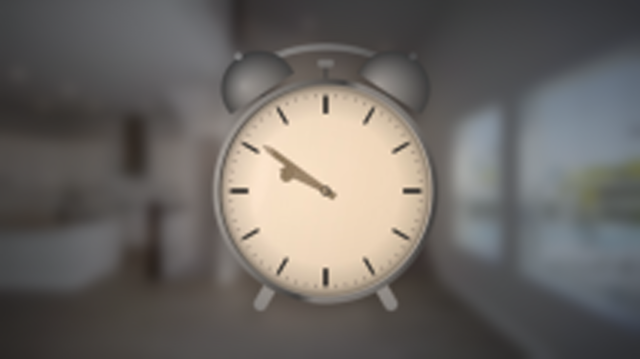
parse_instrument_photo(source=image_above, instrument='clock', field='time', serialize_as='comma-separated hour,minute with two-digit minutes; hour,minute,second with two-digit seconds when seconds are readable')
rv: 9,51
